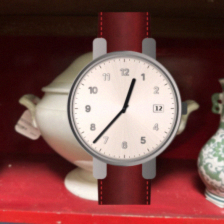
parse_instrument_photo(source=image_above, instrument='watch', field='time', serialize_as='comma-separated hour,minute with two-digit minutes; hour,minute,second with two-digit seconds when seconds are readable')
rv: 12,37
